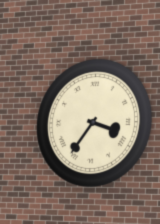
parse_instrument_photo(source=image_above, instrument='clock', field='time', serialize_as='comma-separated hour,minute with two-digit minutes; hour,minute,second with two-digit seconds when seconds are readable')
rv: 3,36
